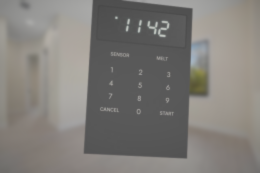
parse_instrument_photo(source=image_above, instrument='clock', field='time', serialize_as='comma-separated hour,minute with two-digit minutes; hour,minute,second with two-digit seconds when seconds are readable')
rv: 11,42
